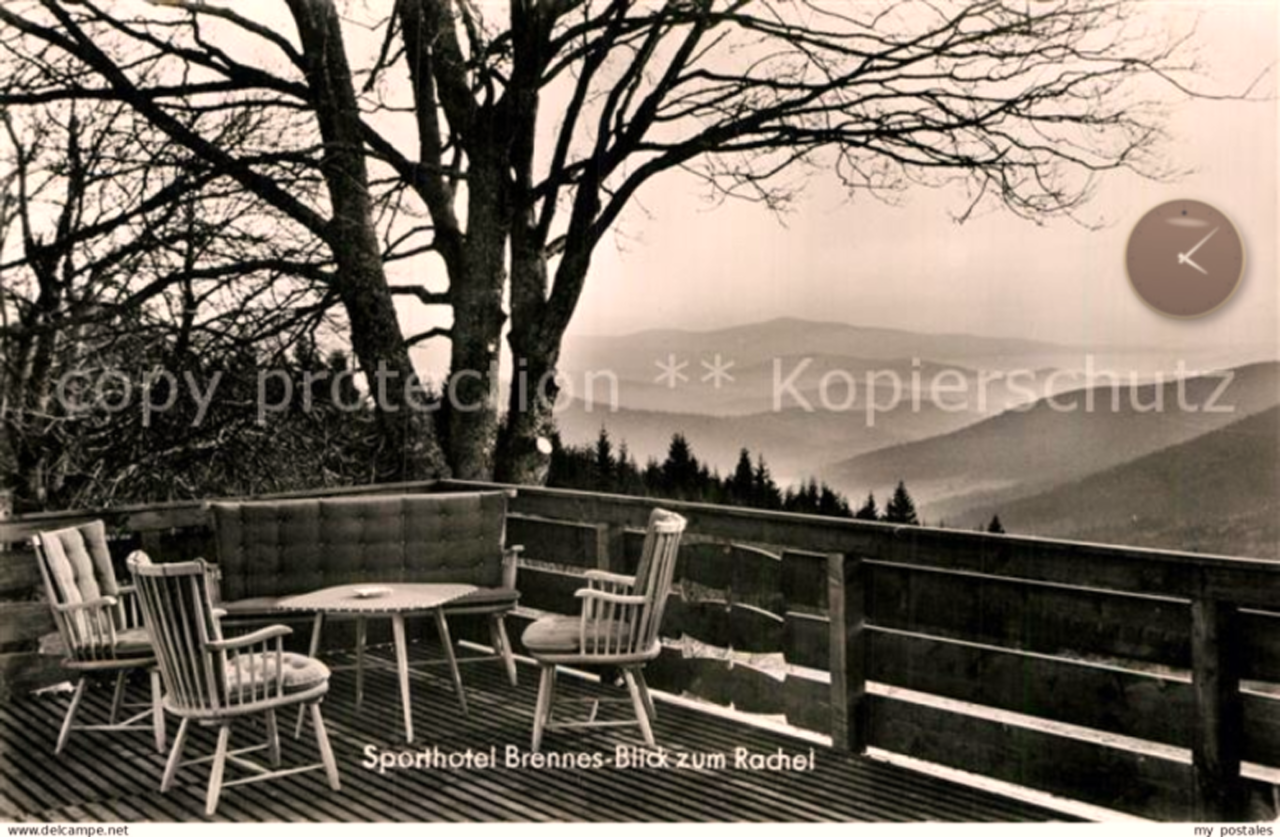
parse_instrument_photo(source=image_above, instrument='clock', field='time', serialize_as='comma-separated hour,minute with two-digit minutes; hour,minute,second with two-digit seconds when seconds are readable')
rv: 4,08
